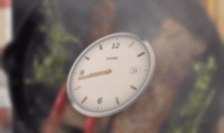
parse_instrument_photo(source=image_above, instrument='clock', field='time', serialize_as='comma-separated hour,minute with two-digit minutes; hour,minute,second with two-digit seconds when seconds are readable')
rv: 8,43
